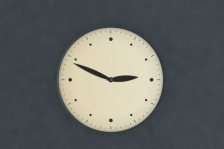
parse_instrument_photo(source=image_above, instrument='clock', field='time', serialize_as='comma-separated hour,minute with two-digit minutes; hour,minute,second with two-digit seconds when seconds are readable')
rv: 2,49
